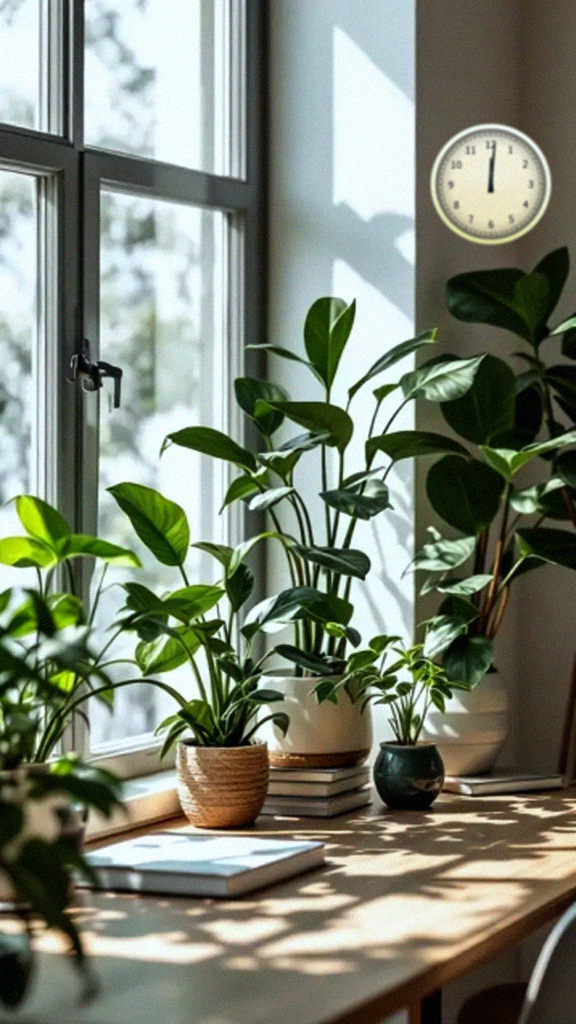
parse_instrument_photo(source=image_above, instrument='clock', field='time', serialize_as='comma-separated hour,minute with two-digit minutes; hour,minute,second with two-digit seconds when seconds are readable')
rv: 12,01
